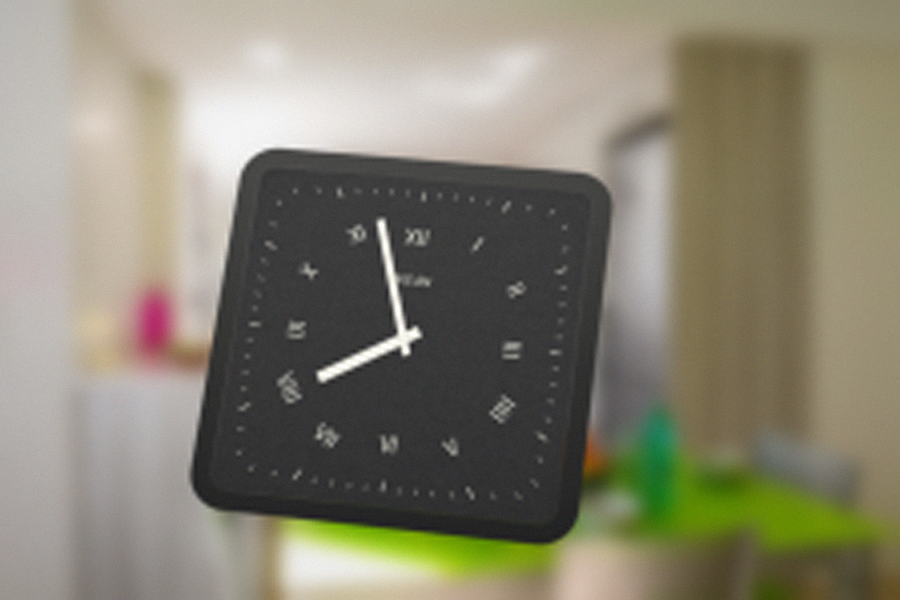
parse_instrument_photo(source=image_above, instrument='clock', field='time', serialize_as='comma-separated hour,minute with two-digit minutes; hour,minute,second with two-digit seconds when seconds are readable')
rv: 7,57
